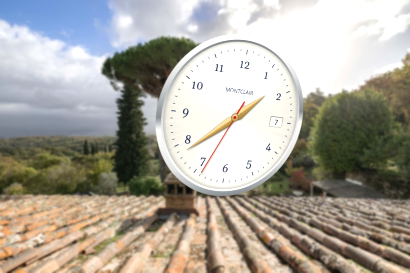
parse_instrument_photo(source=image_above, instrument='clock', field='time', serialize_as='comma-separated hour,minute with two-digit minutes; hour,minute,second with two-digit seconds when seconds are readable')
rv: 1,38,34
